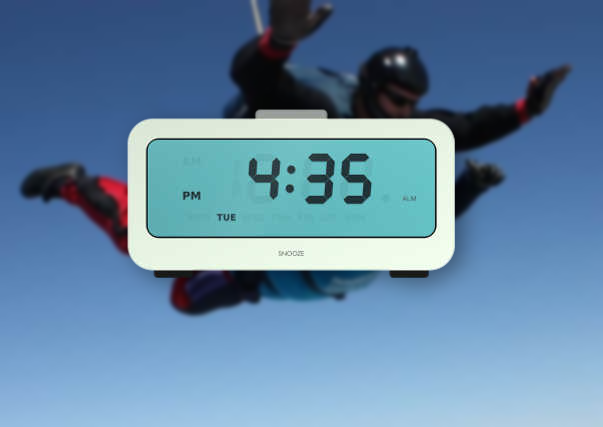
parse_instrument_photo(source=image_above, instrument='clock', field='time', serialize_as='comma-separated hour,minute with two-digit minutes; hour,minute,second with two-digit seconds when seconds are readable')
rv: 4,35
